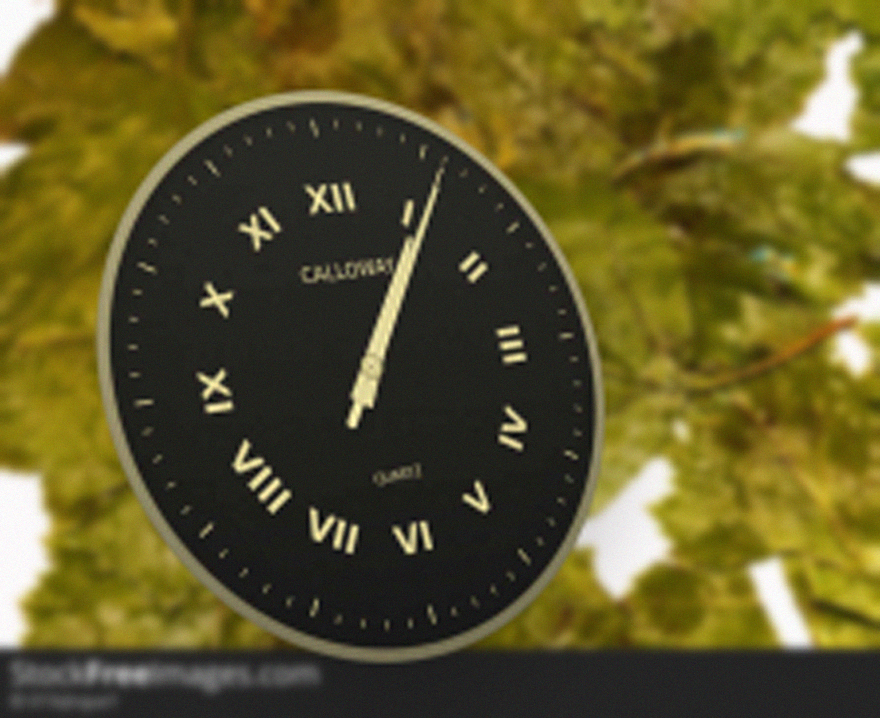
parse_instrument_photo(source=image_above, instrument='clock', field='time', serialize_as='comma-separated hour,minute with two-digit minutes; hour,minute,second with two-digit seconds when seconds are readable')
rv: 1,06,06
